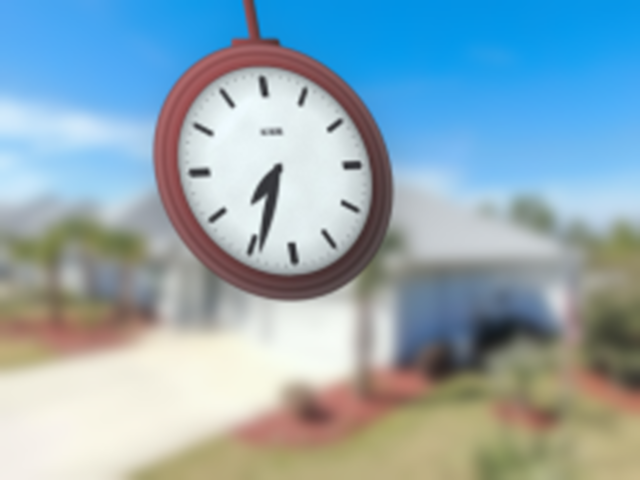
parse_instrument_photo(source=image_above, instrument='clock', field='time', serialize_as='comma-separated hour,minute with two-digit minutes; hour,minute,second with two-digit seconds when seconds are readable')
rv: 7,34
